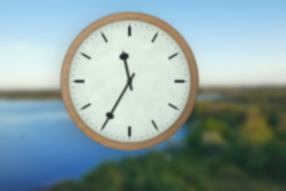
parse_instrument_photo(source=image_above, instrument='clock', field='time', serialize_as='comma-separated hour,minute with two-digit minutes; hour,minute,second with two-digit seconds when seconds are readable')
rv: 11,35
